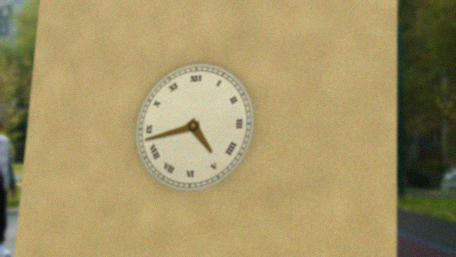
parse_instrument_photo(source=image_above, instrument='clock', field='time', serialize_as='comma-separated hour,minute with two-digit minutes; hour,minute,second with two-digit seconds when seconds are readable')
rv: 4,43
